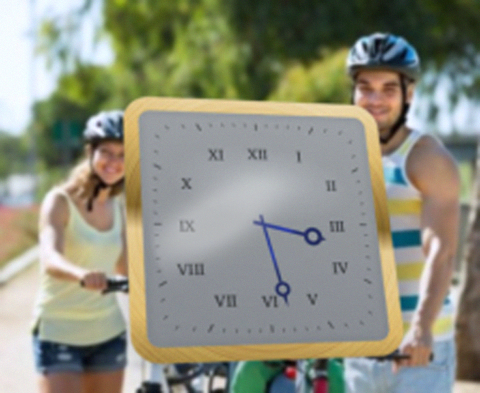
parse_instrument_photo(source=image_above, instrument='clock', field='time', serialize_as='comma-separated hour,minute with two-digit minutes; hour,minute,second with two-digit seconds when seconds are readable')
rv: 3,28
